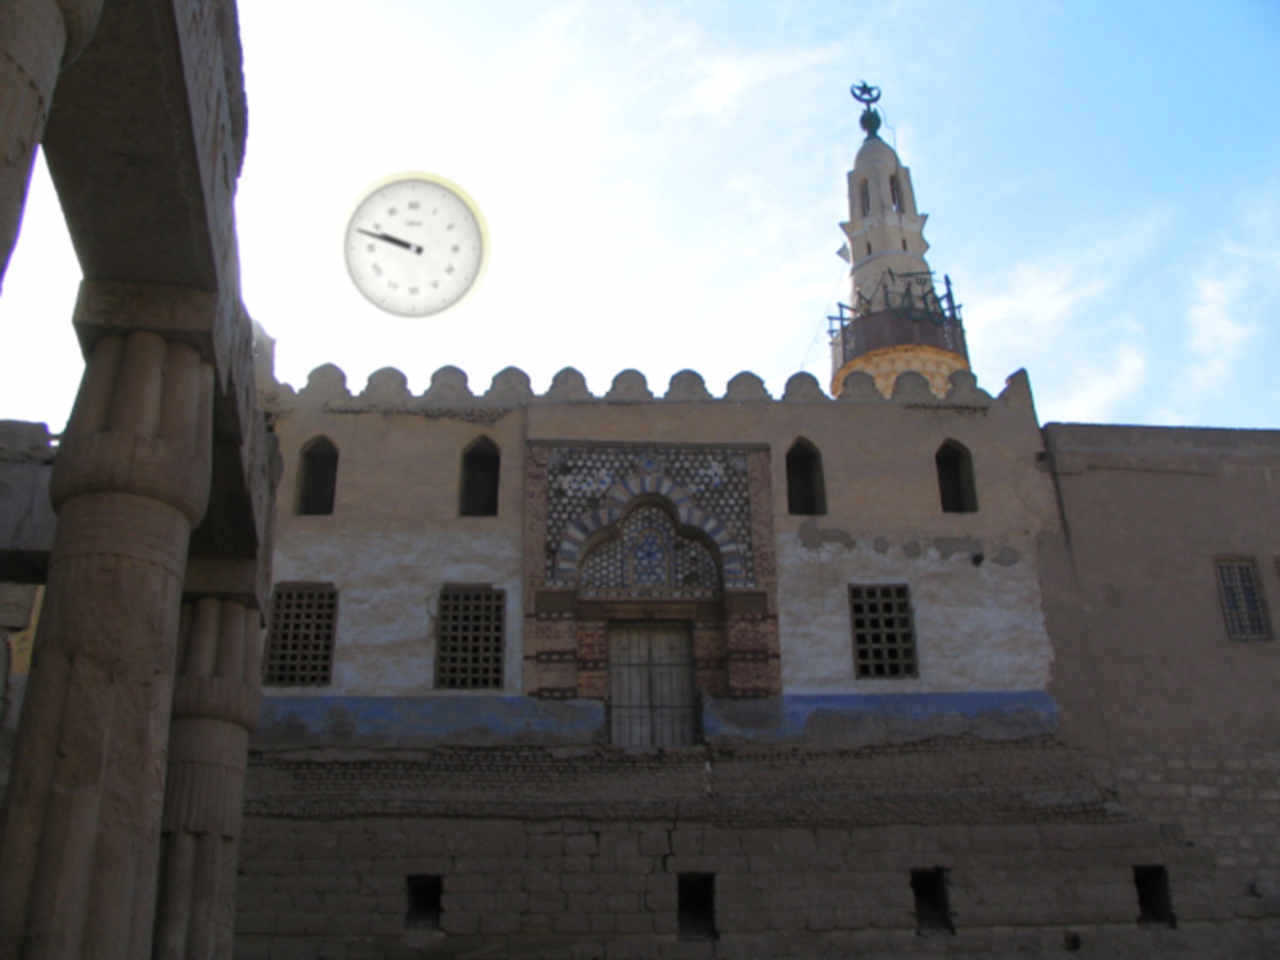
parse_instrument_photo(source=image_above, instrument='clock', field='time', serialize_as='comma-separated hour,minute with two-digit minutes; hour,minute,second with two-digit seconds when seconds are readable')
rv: 9,48
